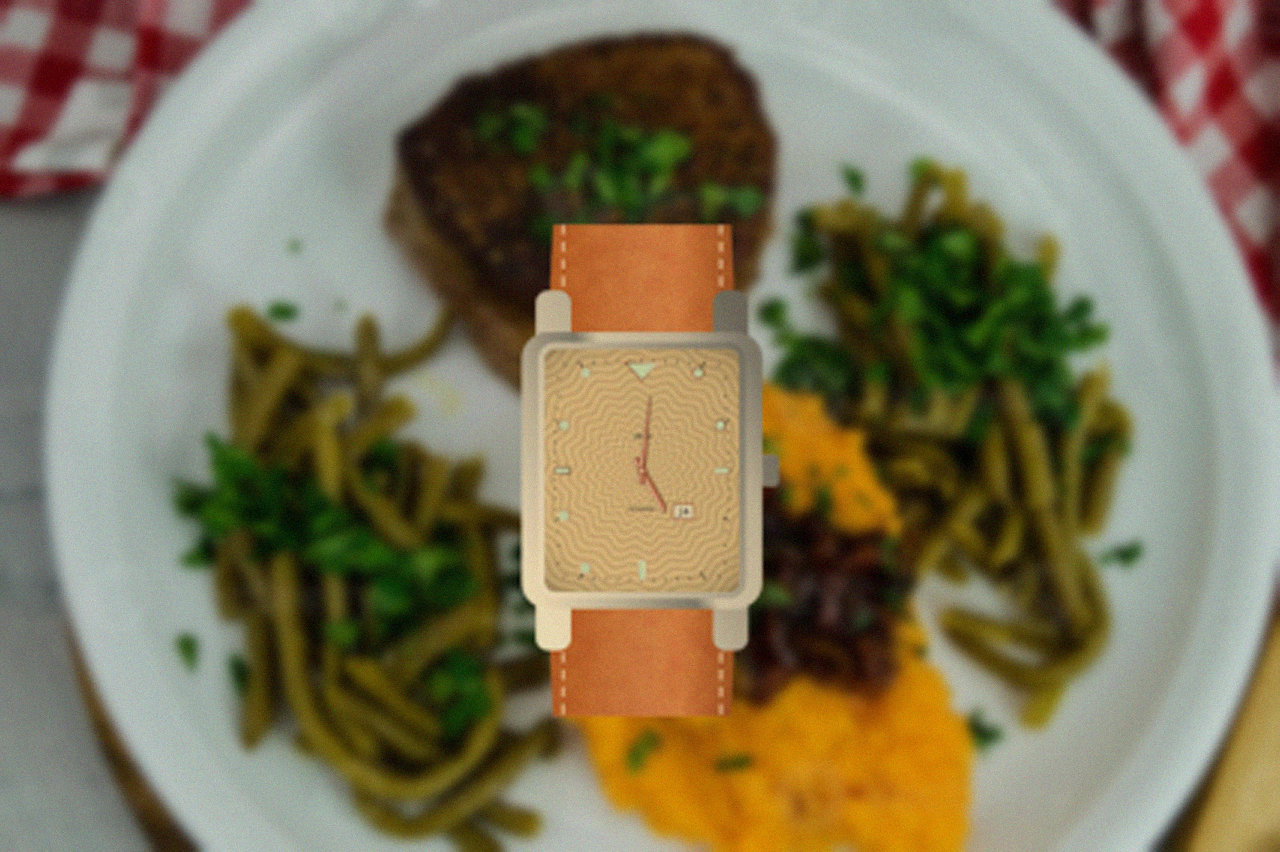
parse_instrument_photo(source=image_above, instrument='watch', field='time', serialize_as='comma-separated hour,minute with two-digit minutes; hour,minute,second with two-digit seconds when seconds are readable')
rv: 5,01
